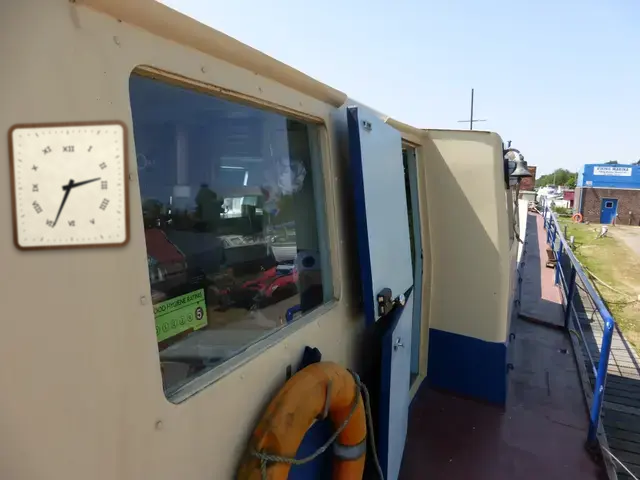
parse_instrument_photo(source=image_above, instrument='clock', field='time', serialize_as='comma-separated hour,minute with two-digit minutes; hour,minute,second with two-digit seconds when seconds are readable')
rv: 2,34
